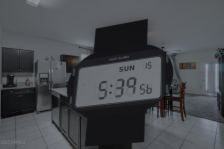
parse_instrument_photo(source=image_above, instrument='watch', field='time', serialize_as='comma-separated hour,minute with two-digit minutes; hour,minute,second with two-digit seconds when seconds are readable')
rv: 5,39,56
